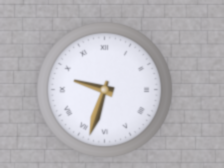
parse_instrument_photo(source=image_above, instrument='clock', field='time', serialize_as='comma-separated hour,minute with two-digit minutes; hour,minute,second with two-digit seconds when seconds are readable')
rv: 9,33
